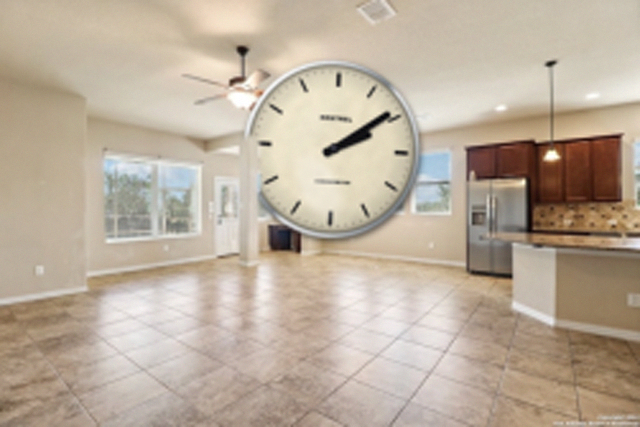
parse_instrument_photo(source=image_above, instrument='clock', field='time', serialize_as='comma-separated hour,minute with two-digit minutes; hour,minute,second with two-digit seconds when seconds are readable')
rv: 2,09
